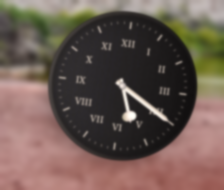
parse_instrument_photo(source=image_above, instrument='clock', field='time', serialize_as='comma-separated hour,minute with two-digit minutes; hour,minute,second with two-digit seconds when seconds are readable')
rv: 5,20
